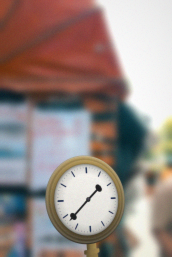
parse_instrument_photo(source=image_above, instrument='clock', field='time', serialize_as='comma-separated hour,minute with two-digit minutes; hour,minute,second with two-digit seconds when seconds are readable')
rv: 1,38
